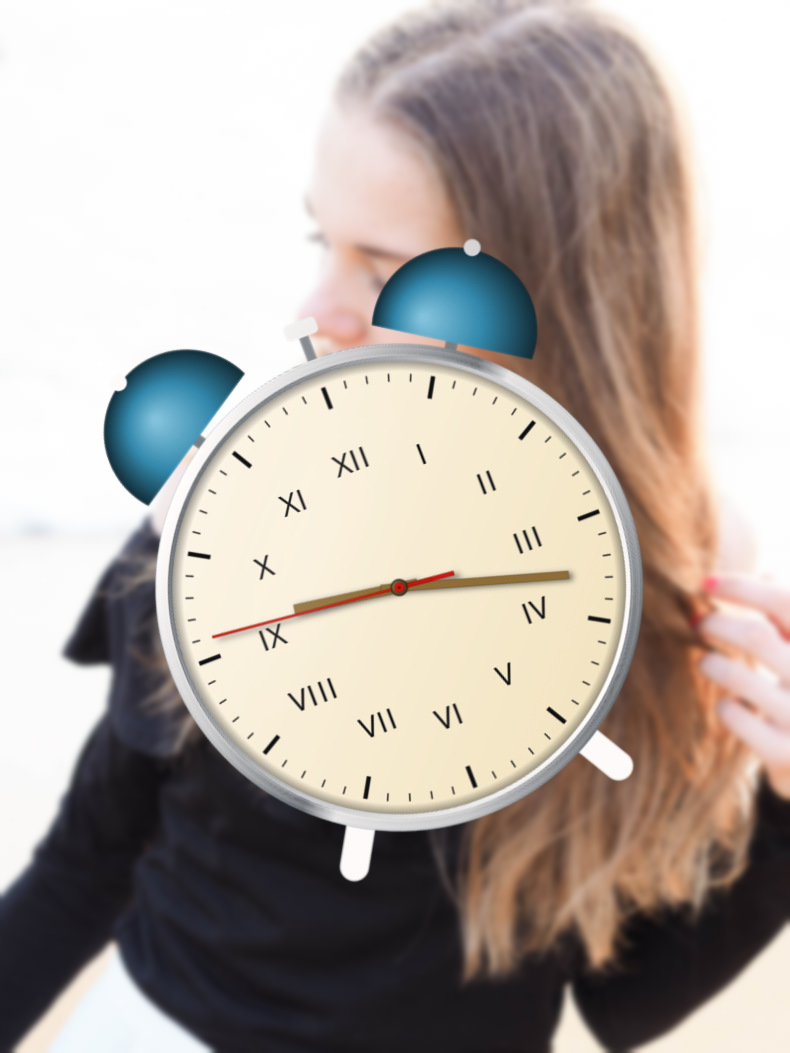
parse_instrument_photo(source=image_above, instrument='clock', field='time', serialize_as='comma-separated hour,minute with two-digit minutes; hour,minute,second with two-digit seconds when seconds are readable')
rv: 9,17,46
